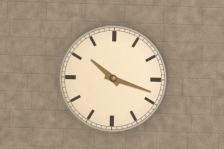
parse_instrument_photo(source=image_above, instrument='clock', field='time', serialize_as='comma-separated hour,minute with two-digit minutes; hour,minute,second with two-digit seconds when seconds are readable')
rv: 10,18
